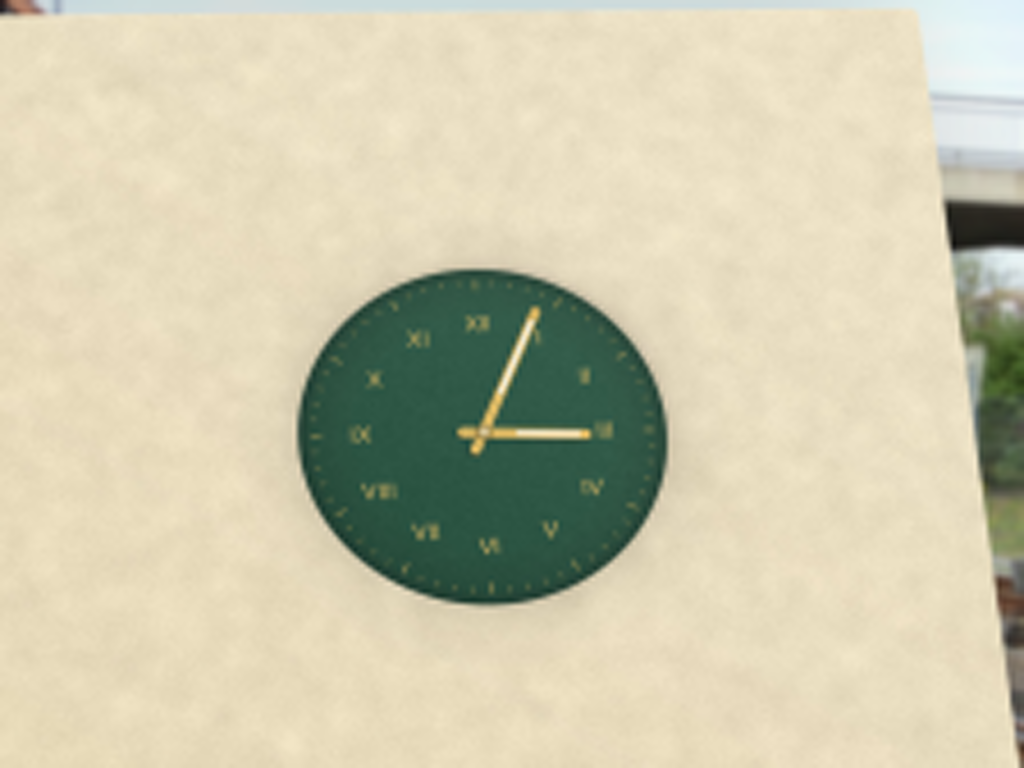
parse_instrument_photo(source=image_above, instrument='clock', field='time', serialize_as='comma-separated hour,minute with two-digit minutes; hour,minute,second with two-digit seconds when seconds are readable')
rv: 3,04
